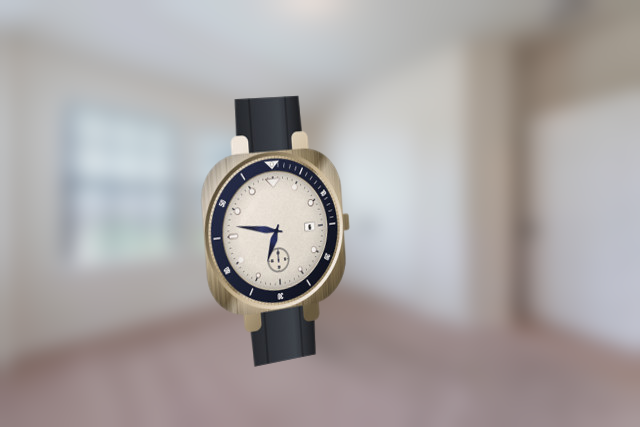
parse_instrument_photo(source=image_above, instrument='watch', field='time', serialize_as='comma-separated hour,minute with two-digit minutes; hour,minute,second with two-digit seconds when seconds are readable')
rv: 6,47
